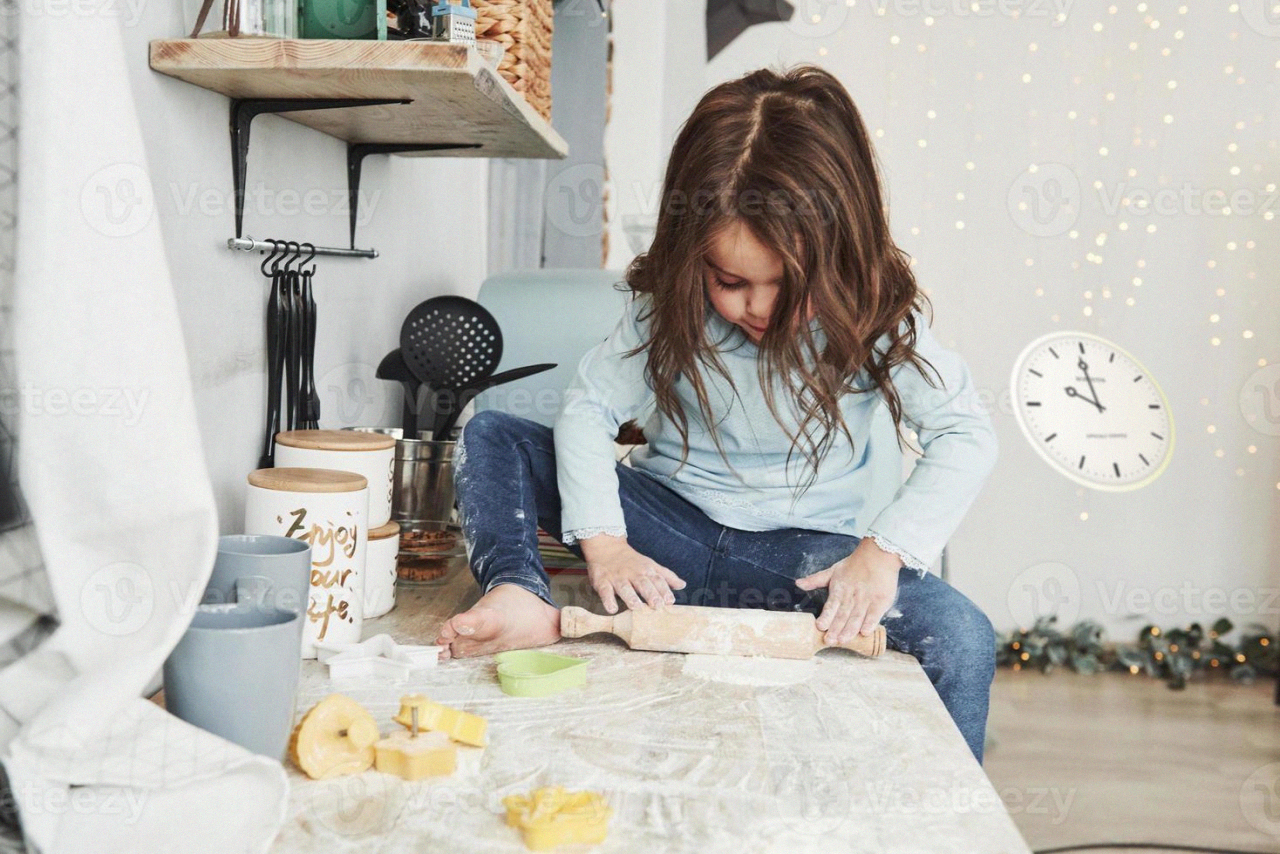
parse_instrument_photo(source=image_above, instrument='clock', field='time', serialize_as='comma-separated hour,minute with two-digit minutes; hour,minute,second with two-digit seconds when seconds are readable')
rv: 9,59
